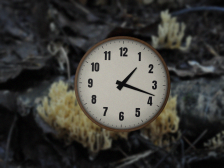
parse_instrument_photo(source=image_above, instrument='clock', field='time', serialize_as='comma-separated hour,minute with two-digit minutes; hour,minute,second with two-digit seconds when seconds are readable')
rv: 1,18
